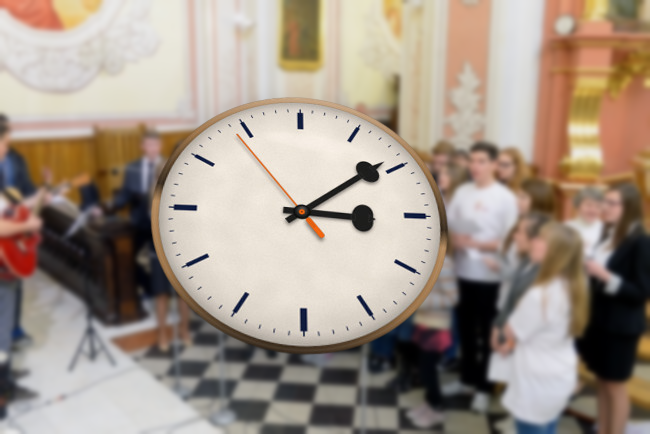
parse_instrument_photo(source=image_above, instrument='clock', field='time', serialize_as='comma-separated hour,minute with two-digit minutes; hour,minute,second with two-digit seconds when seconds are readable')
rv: 3,08,54
